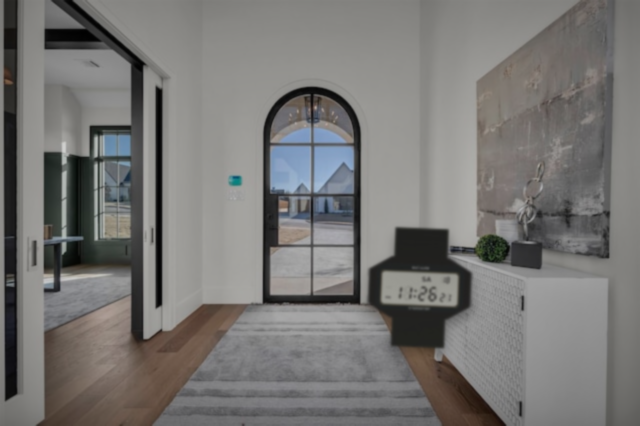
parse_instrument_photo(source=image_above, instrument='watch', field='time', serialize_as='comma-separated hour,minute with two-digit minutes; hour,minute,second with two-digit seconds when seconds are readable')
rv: 11,26
